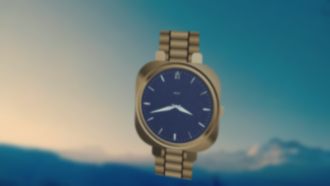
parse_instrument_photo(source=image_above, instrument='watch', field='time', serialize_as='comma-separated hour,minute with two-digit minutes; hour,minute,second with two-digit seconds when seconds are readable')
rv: 3,42
